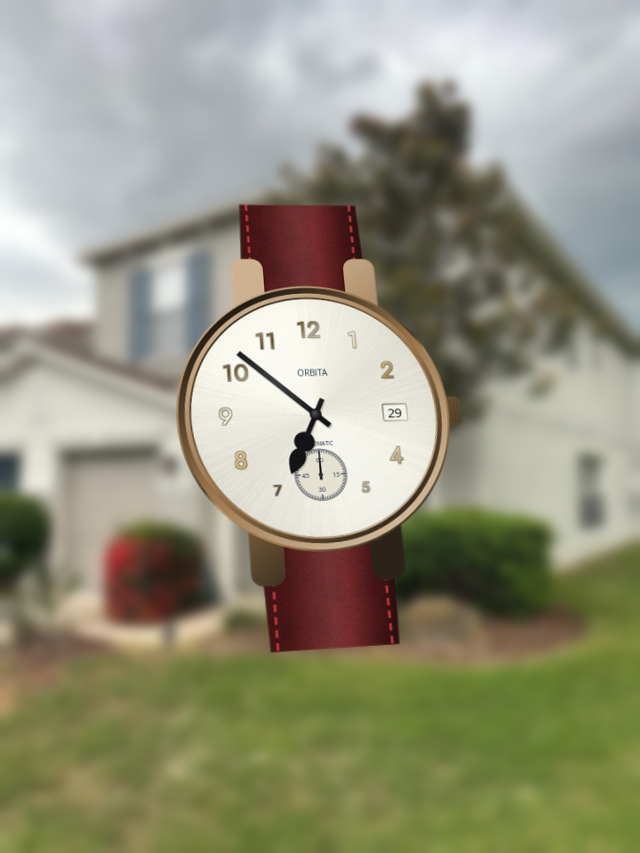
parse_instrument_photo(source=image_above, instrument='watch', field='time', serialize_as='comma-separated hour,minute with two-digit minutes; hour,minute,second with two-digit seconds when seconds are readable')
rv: 6,52
